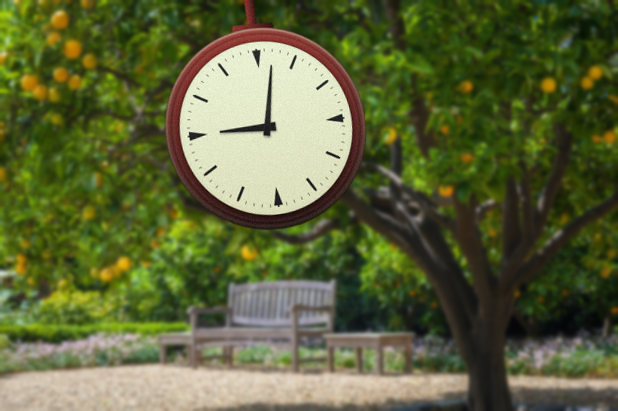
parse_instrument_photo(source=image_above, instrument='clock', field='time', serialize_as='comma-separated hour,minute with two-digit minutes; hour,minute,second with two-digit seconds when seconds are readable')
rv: 9,02
